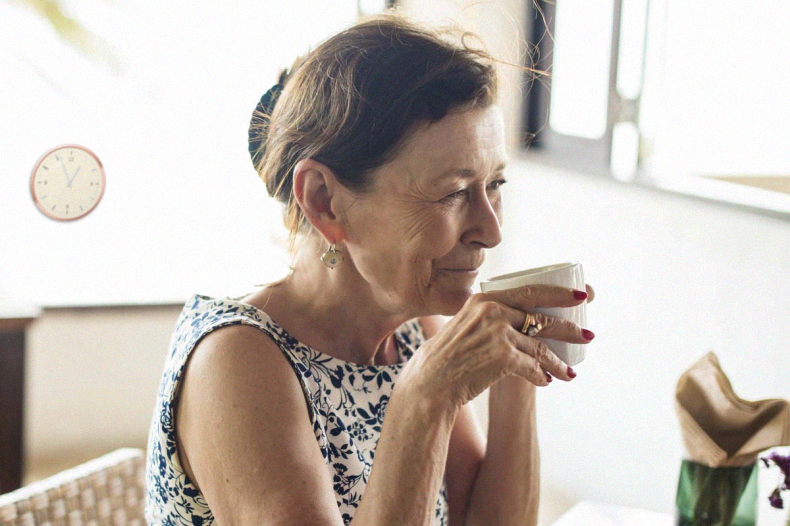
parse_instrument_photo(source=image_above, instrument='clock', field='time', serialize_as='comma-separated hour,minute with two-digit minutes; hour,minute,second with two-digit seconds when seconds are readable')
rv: 12,56
